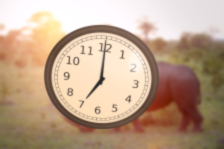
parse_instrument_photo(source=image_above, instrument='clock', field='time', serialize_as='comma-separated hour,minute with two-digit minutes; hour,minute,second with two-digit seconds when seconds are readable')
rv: 7,00
